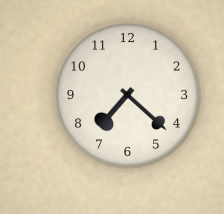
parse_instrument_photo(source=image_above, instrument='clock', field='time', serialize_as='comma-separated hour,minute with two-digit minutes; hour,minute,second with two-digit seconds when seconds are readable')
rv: 7,22
